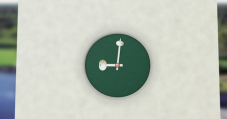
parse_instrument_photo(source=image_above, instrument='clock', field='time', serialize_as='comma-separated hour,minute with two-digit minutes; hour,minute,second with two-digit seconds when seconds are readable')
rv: 9,01
